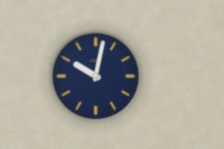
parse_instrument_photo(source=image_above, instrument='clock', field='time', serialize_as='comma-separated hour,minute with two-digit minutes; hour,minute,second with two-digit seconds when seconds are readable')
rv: 10,02
